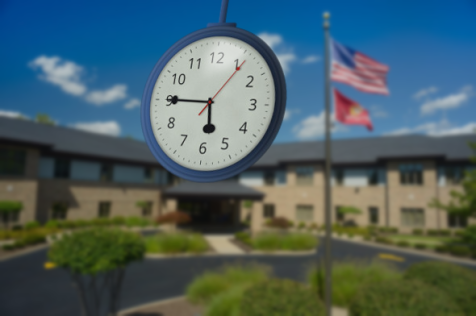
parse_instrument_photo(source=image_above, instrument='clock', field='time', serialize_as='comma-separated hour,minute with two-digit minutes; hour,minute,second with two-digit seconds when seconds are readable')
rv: 5,45,06
